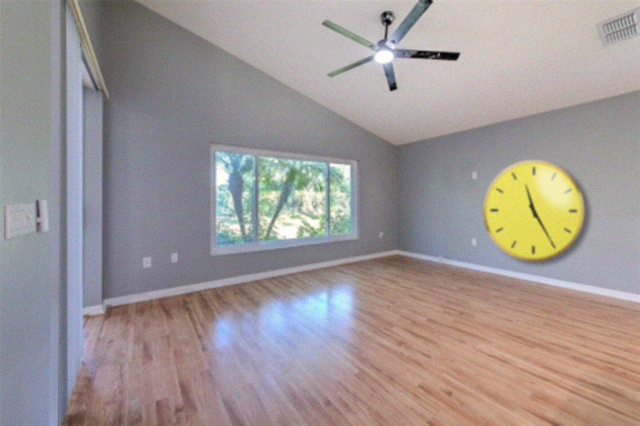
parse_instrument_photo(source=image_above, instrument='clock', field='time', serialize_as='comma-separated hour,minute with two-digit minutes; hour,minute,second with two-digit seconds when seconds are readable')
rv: 11,25
